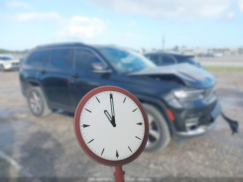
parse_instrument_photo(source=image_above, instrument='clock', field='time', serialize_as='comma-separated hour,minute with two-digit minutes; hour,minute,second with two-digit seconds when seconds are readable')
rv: 11,00
